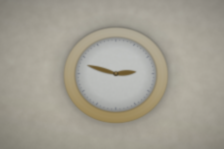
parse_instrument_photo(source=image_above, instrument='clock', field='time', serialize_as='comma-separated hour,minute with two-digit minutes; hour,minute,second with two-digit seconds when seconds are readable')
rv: 2,48
